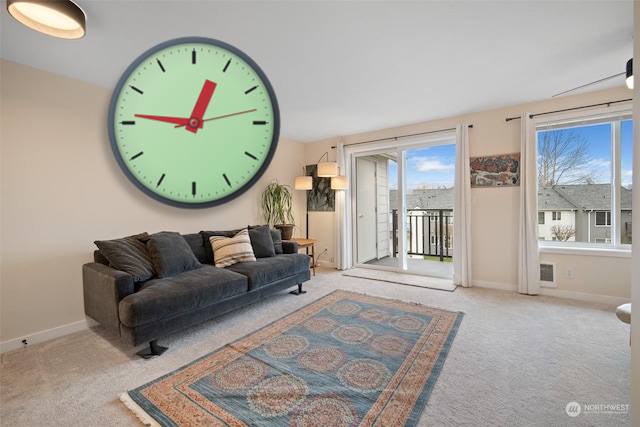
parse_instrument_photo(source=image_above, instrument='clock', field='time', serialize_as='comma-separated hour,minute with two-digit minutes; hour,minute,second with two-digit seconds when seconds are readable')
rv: 12,46,13
